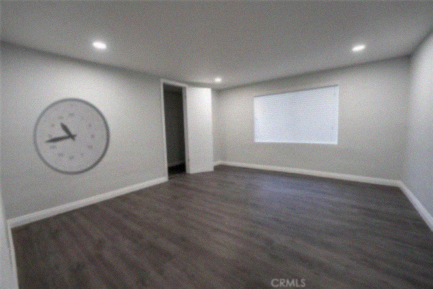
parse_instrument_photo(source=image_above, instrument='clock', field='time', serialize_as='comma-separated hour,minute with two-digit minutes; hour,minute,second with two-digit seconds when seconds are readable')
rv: 10,43
